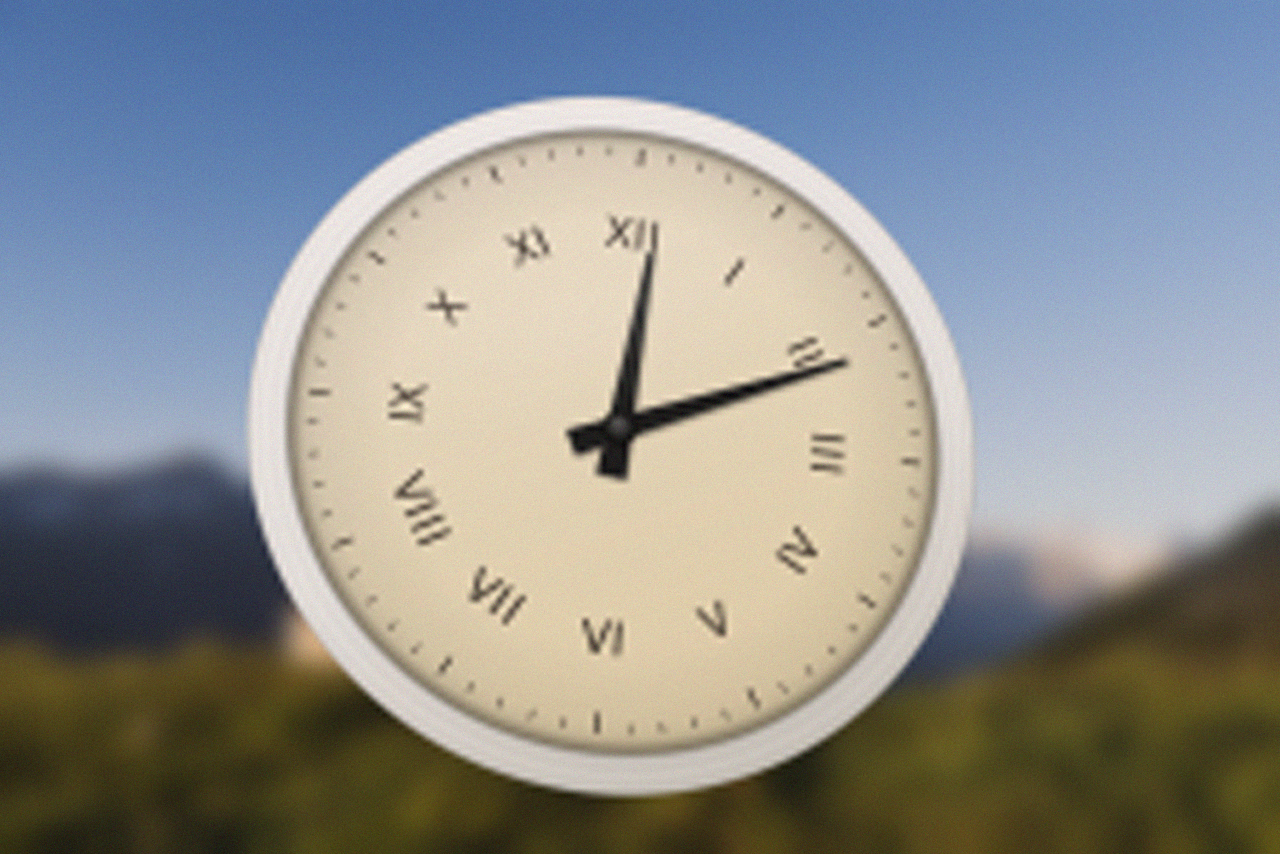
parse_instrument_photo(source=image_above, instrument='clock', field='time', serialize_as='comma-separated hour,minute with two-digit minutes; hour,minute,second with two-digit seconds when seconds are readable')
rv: 12,11
